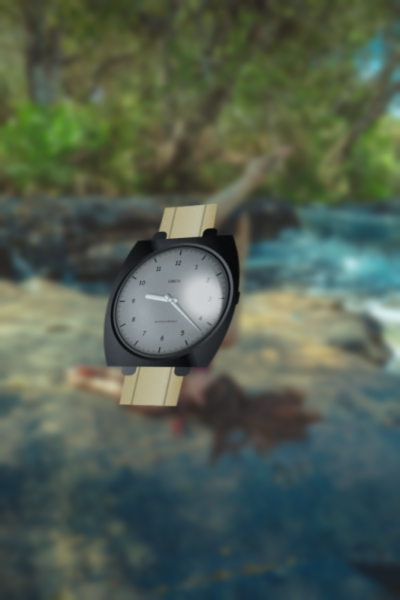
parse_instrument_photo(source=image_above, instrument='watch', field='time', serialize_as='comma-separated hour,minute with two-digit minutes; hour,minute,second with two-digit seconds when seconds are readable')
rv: 9,22
